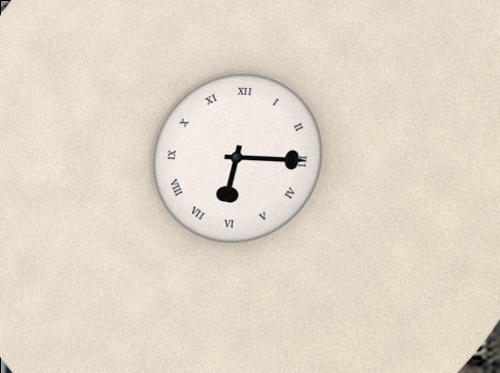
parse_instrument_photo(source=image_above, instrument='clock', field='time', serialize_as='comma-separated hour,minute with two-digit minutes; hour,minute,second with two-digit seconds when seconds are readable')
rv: 6,15
